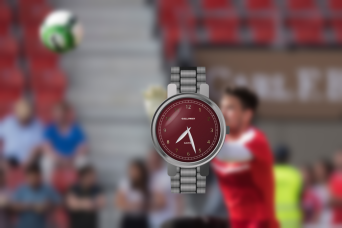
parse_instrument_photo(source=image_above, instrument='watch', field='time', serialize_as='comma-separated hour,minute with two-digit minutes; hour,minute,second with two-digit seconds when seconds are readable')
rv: 7,27
